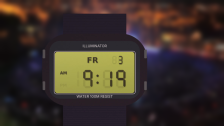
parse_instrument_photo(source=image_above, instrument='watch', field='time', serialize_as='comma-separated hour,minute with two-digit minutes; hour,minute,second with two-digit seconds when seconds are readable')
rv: 9,19
